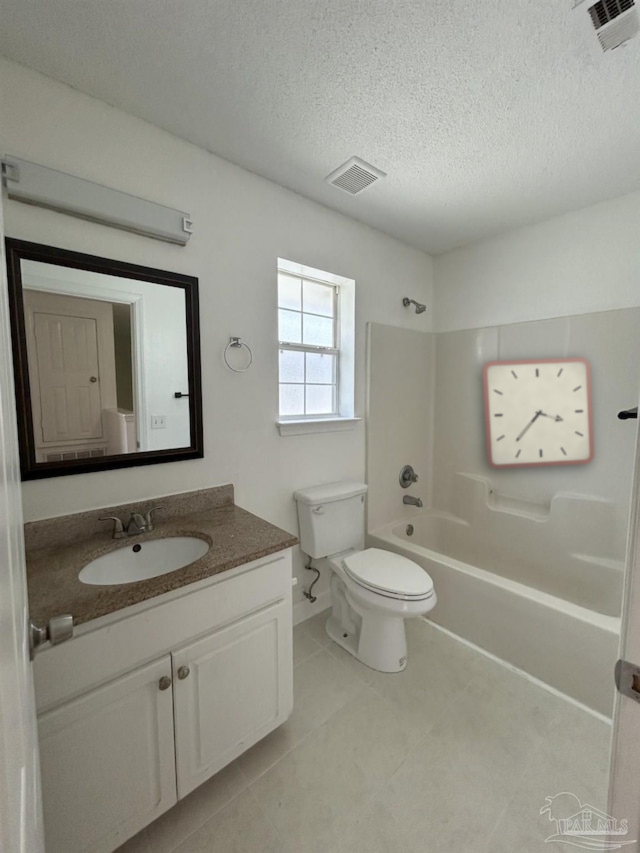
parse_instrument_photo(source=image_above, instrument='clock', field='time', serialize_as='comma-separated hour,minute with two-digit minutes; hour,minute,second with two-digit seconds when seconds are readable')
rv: 3,37
